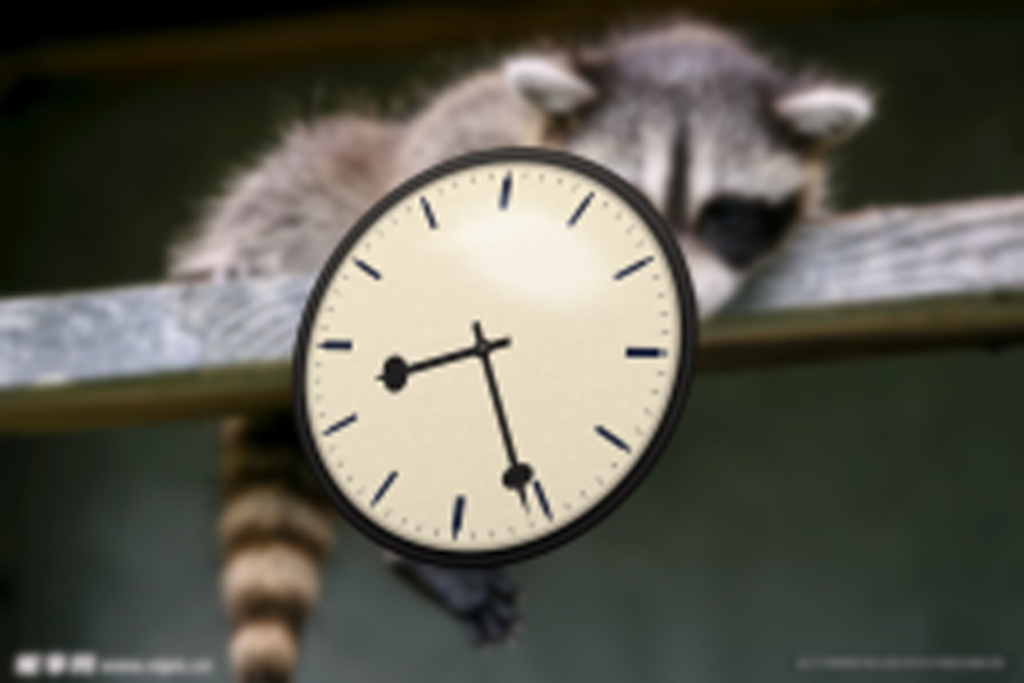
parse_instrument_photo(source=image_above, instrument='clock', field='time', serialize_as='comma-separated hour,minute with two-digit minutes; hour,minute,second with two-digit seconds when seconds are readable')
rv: 8,26
